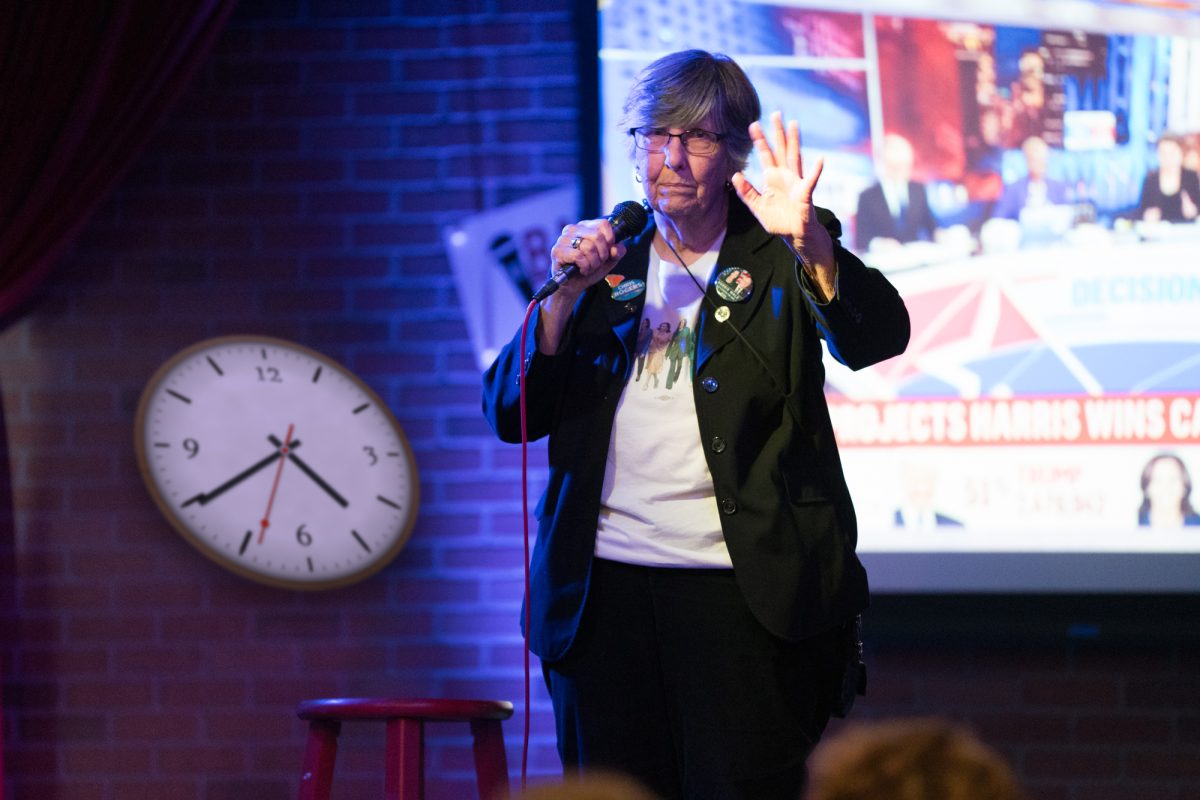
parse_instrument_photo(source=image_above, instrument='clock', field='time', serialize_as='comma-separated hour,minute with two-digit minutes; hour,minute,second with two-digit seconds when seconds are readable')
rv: 4,39,34
